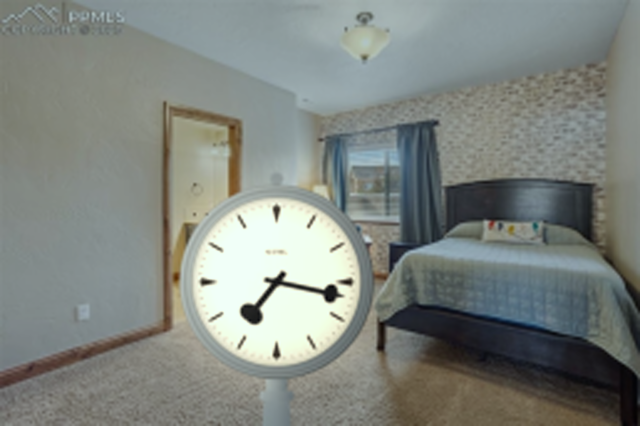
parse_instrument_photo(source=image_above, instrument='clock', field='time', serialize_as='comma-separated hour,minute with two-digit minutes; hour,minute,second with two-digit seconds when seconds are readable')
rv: 7,17
